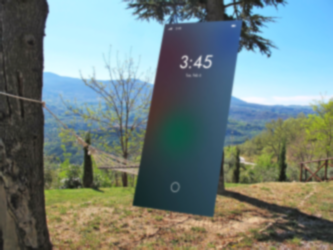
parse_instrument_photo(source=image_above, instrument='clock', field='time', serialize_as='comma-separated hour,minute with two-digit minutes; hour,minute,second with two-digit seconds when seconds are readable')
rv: 3,45
